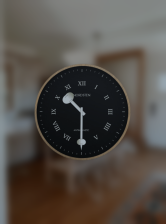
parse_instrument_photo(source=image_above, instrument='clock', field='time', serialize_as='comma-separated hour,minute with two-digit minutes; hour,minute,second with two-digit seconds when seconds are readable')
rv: 10,30
